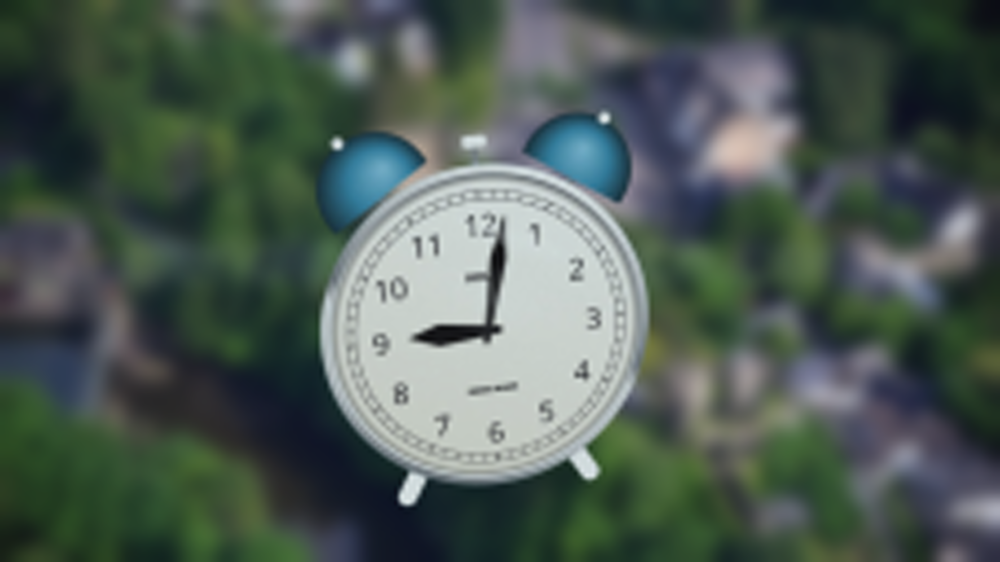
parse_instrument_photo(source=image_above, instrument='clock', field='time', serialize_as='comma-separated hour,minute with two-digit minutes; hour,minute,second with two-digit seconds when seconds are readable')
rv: 9,02
